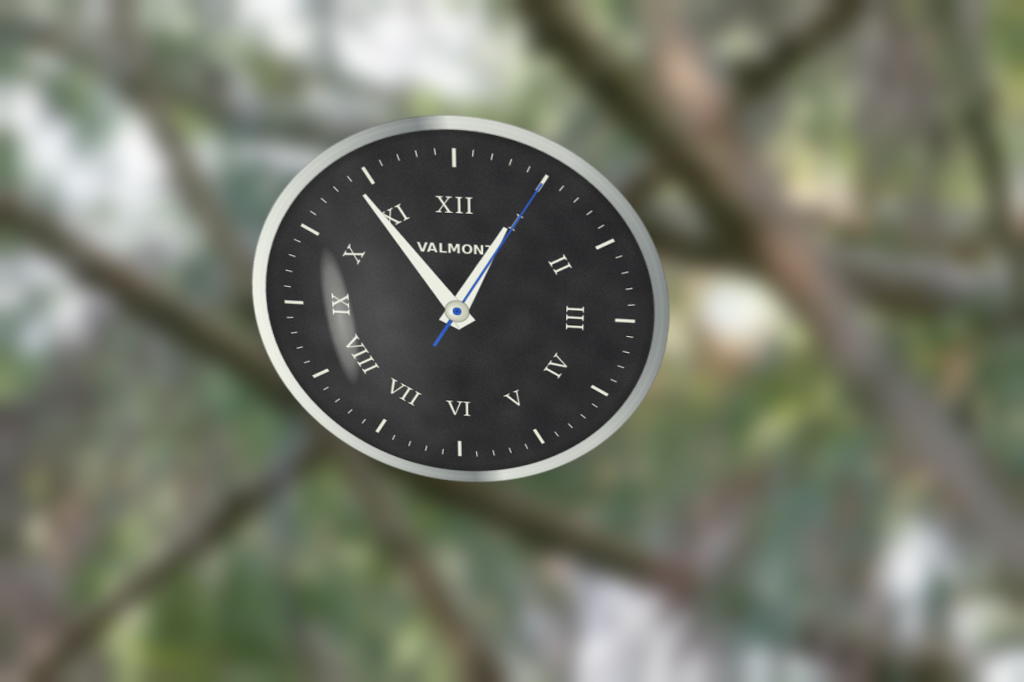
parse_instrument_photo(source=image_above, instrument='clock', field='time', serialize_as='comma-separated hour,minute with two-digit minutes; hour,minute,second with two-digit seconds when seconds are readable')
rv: 12,54,05
